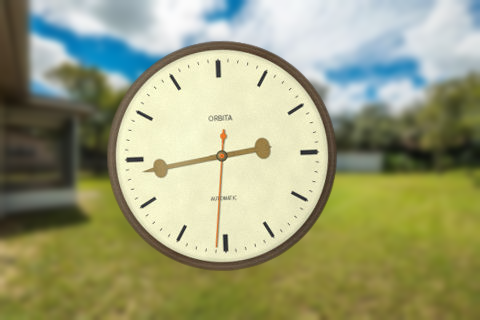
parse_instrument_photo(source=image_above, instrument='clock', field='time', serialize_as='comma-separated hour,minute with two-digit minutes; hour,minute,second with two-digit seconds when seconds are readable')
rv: 2,43,31
